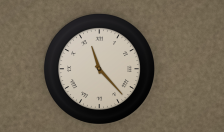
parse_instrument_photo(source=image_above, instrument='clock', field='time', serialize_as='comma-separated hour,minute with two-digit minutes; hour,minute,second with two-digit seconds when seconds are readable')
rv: 11,23
